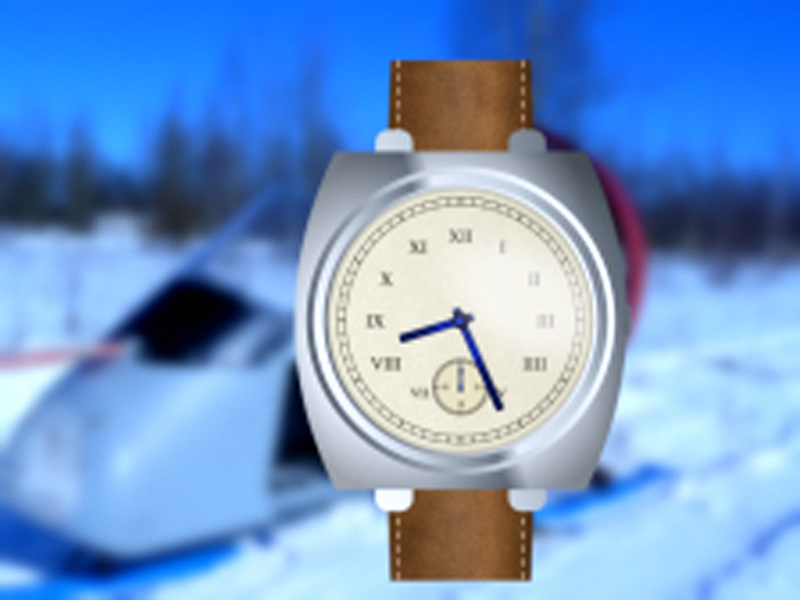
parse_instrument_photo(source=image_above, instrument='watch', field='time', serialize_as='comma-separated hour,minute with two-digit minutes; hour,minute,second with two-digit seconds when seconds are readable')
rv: 8,26
